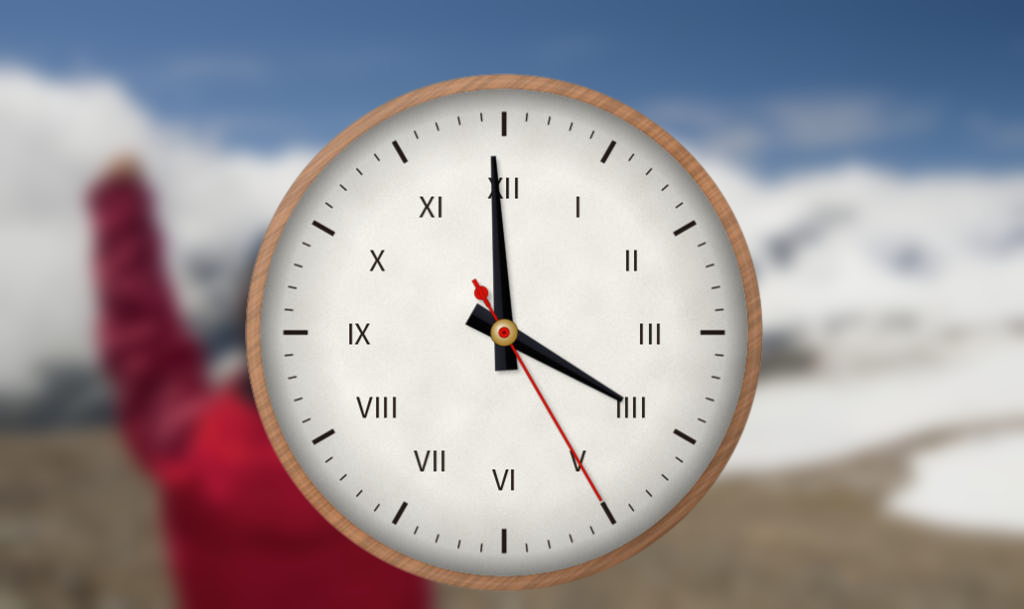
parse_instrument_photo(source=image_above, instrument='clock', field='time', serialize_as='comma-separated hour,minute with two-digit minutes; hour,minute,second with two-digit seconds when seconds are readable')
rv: 3,59,25
